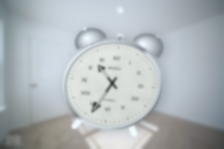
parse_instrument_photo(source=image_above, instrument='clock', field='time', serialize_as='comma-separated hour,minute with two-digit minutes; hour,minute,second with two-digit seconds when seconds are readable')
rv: 10,34
